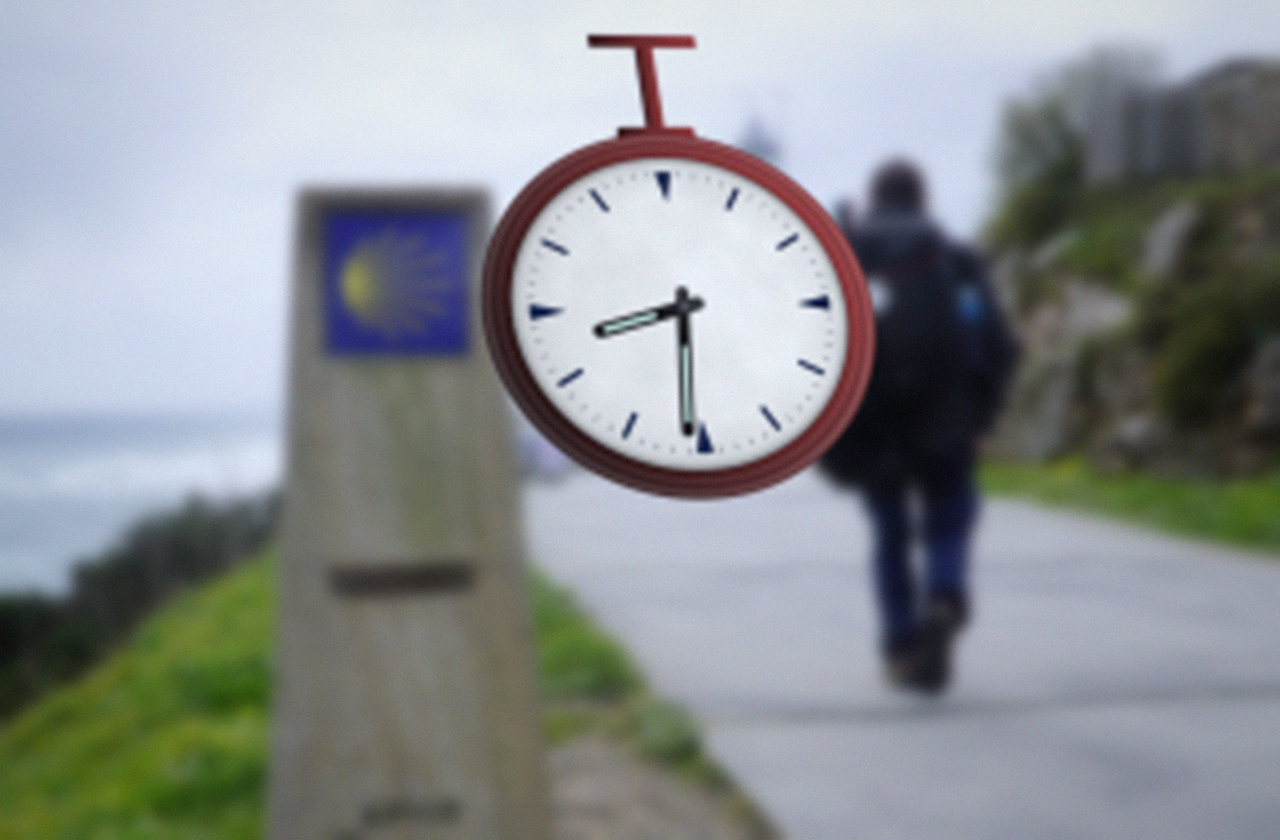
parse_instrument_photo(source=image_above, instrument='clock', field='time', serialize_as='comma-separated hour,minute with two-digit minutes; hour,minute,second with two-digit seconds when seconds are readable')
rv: 8,31
